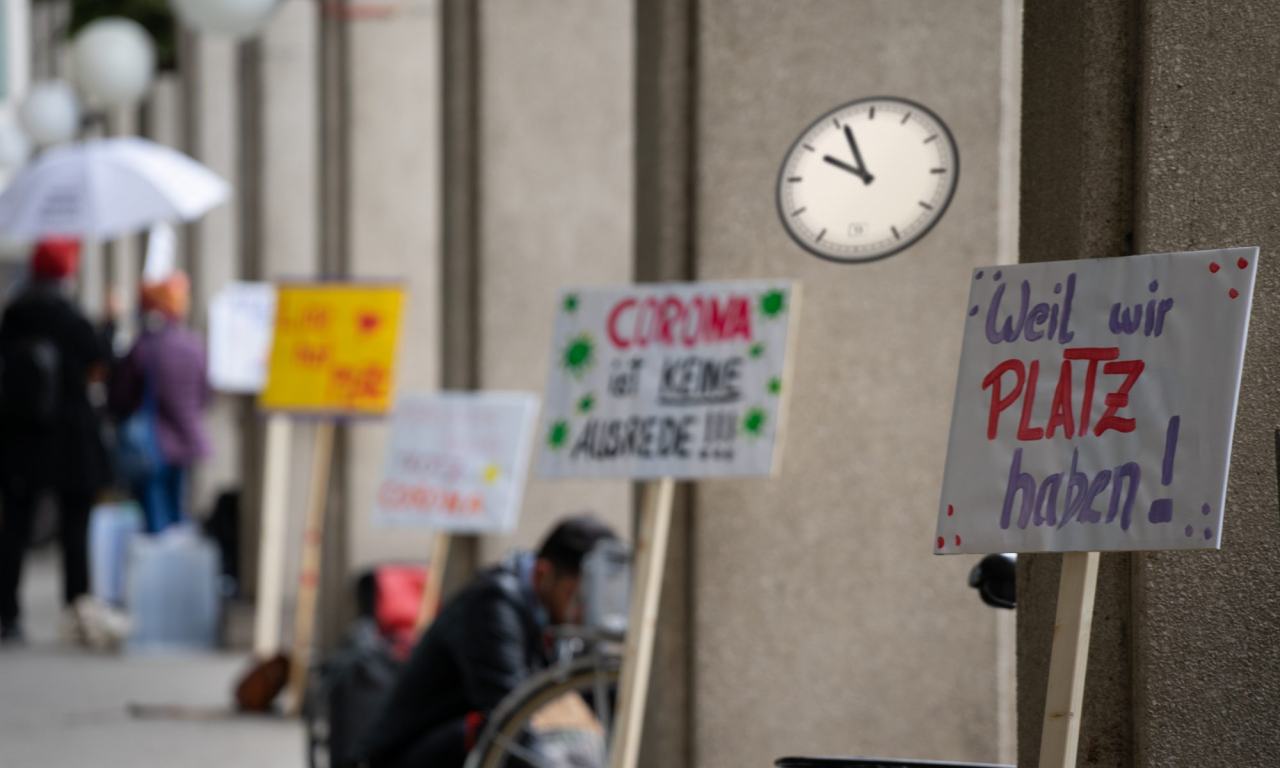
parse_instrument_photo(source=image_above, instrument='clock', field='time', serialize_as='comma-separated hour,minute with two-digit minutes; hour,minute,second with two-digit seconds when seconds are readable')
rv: 9,56
